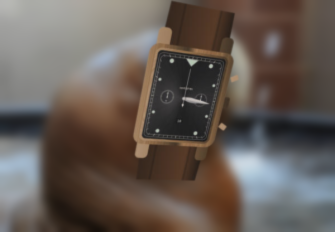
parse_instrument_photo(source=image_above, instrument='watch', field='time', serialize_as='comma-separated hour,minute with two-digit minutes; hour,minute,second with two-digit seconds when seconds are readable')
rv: 3,16
